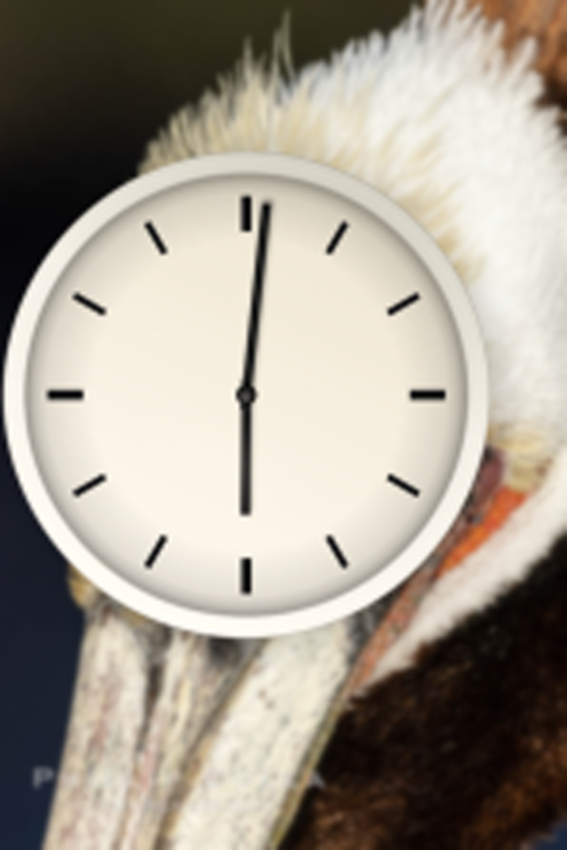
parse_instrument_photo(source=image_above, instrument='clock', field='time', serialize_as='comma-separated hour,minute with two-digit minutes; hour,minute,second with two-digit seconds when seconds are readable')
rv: 6,01
